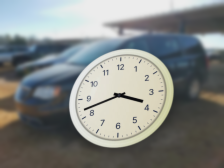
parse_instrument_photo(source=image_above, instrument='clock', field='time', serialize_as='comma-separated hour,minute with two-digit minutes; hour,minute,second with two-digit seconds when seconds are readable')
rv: 3,42
